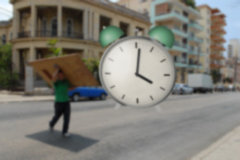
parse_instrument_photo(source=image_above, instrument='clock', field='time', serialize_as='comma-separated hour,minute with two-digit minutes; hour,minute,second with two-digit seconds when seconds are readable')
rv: 4,01
